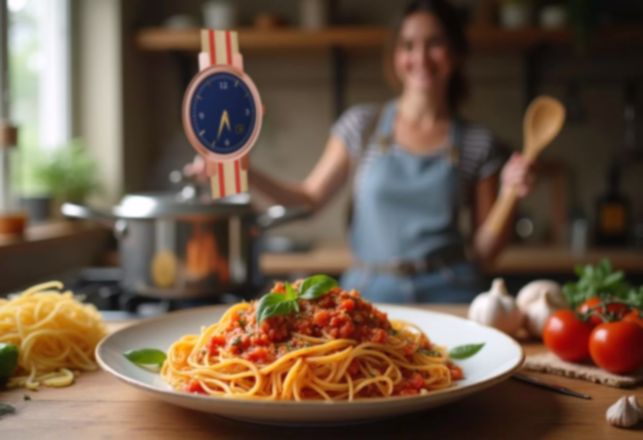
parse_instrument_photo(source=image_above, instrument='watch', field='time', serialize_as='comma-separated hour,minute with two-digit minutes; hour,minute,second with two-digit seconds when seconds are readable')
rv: 5,34
